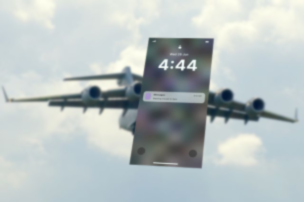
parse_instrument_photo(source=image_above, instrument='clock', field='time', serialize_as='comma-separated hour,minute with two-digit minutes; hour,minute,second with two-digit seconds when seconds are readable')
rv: 4,44
